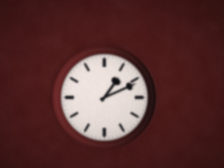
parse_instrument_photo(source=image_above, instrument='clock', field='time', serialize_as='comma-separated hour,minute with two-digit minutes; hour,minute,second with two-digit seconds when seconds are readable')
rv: 1,11
